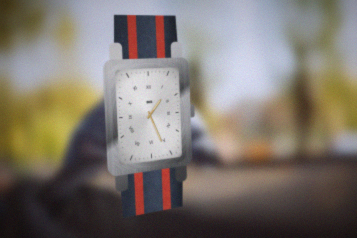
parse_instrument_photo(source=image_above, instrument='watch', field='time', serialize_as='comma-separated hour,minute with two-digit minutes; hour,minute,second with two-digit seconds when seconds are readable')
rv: 1,26
